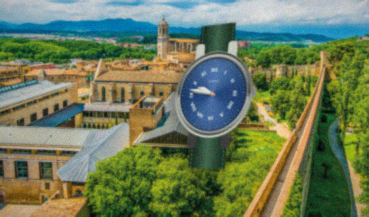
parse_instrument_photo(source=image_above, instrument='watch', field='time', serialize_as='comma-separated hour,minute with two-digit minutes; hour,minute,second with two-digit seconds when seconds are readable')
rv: 9,47
